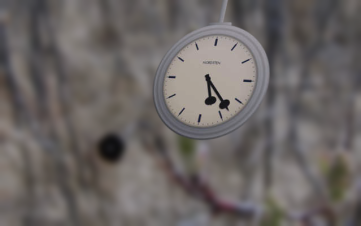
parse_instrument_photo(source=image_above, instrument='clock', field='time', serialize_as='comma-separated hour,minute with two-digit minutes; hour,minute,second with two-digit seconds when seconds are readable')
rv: 5,23
